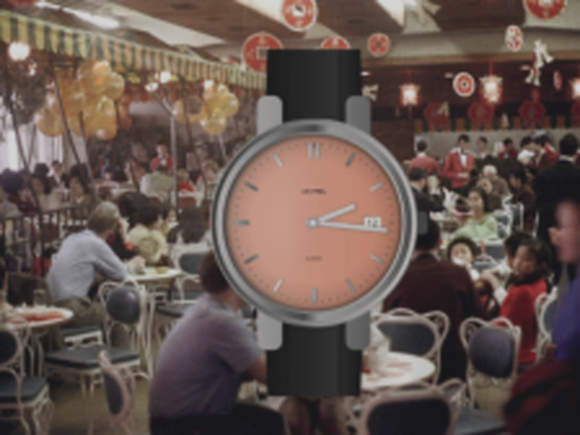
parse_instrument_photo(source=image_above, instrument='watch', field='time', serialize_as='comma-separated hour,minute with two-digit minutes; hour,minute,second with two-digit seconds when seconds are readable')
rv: 2,16
